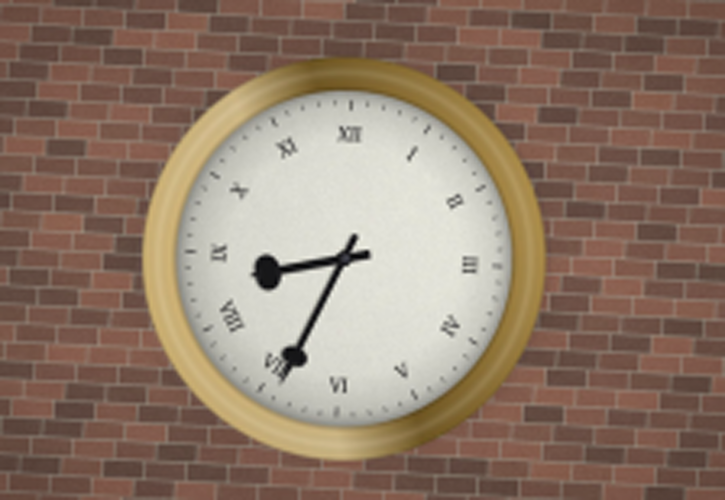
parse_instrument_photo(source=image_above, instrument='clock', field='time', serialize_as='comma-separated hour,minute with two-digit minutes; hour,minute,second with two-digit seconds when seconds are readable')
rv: 8,34
